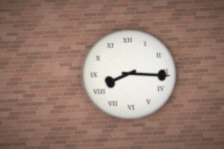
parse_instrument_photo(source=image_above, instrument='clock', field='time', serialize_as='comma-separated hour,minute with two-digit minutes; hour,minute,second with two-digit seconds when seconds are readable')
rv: 8,16
